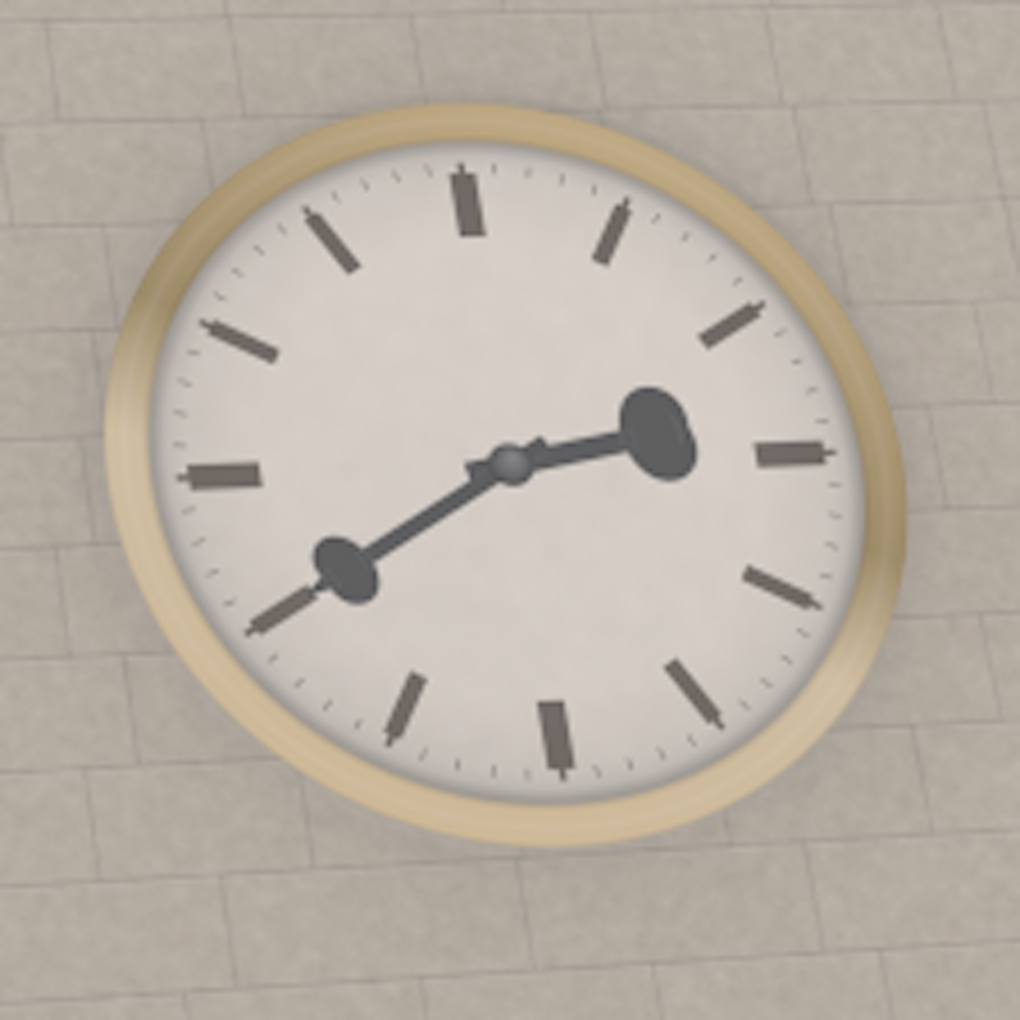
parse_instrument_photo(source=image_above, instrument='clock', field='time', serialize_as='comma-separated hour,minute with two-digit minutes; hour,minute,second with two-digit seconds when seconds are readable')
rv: 2,40
